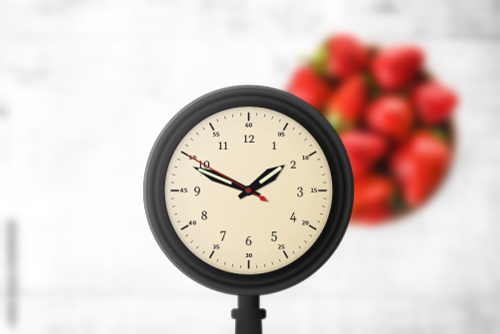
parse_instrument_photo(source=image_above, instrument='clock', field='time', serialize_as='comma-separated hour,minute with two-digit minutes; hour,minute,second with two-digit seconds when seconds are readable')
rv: 1,48,50
